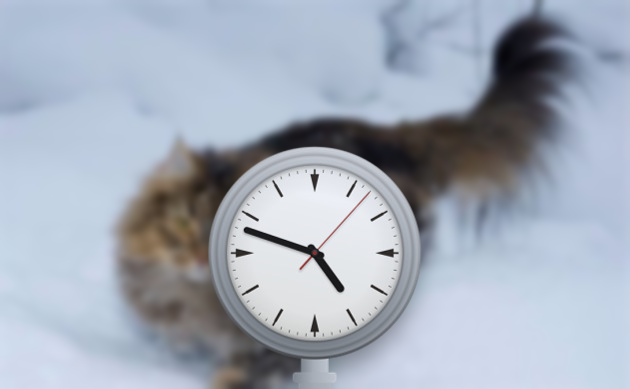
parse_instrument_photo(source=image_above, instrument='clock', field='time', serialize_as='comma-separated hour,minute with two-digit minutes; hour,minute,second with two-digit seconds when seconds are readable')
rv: 4,48,07
